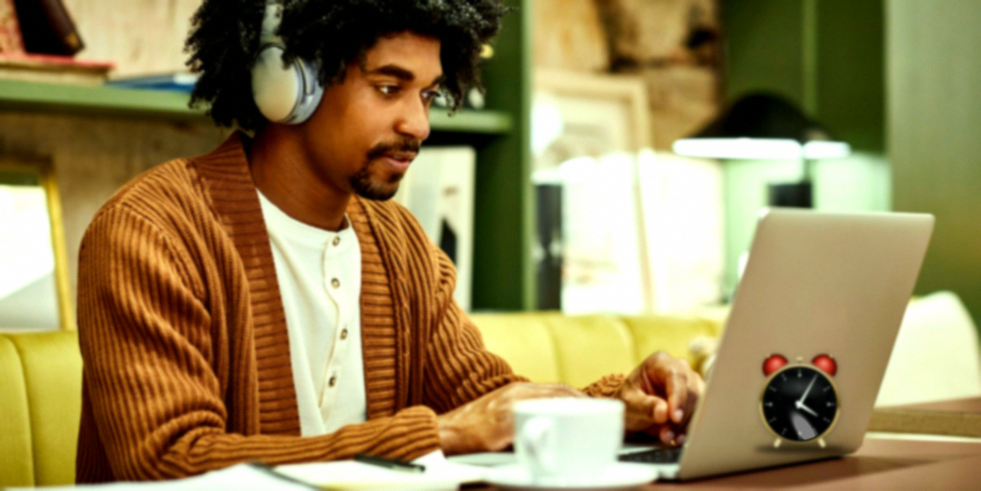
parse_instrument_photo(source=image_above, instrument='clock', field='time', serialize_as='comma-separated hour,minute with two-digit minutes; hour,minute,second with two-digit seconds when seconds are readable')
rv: 4,05
